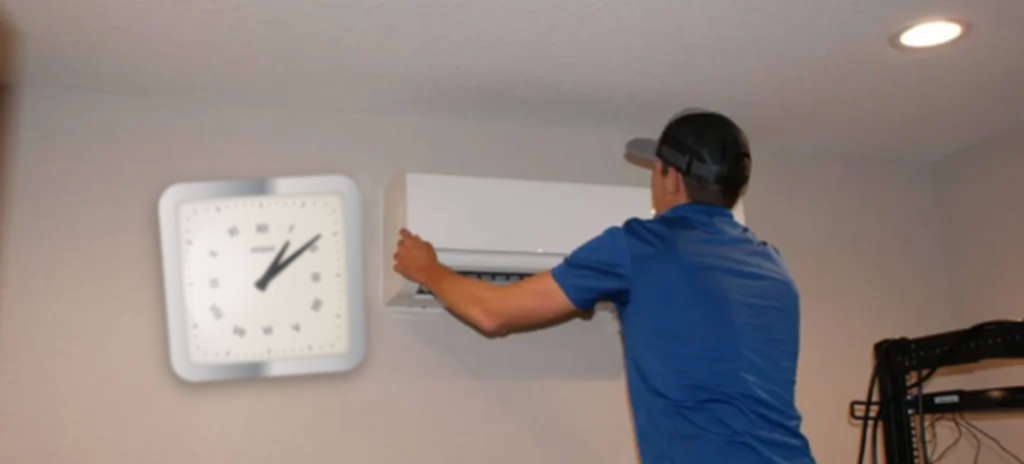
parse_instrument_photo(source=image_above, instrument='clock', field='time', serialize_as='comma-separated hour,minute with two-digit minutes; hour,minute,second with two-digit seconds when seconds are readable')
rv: 1,09
